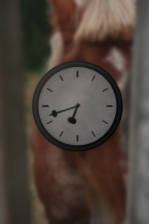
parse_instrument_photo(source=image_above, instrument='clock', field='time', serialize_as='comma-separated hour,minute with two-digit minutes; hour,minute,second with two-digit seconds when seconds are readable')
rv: 6,42
